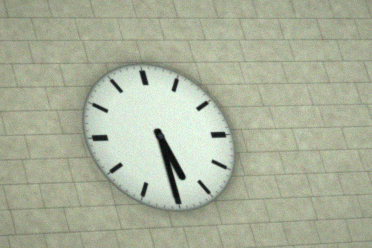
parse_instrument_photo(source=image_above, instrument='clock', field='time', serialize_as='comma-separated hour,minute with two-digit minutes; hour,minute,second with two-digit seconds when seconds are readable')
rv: 5,30
